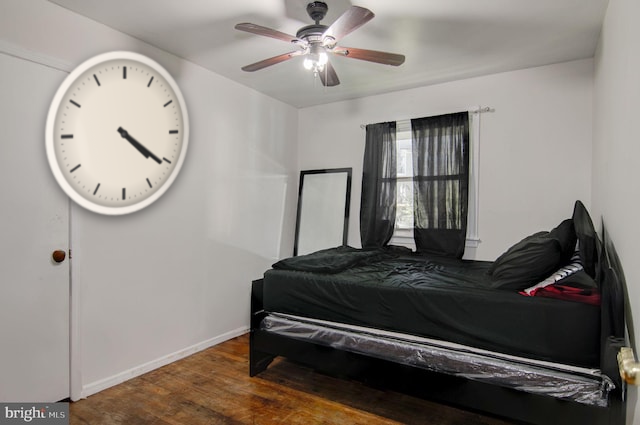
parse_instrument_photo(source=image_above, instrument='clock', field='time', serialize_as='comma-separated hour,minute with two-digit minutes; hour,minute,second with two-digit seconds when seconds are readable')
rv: 4,21
